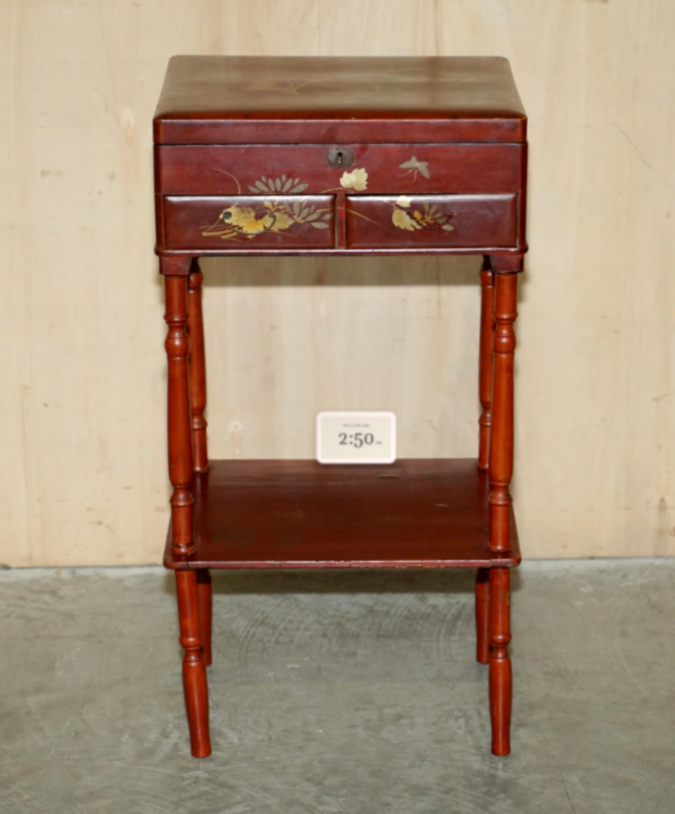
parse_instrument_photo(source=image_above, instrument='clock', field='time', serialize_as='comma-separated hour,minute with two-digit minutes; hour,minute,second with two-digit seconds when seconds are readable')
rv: 2,50
